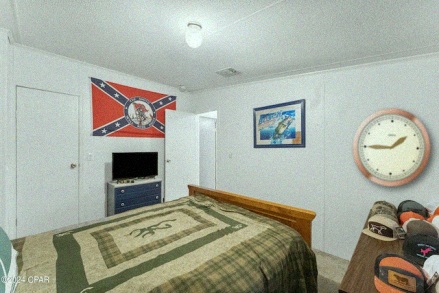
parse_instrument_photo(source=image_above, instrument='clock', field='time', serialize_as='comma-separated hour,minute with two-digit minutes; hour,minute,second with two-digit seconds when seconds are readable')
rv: 1,45
